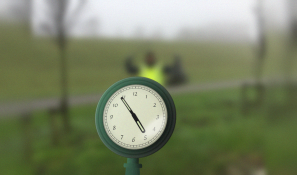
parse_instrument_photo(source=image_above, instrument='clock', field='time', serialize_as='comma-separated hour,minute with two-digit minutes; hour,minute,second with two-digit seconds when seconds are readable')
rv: 4,54
